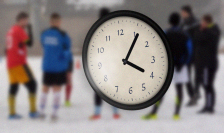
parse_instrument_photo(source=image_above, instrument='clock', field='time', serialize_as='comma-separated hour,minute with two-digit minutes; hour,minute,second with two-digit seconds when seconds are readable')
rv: 4,06
